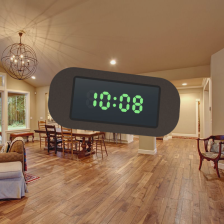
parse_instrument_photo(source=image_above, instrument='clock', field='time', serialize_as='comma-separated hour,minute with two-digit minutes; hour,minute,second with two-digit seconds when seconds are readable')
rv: 10,08
